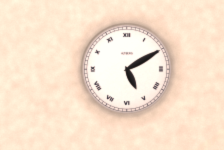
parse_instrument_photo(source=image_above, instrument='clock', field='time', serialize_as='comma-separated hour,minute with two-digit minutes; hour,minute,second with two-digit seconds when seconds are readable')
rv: 5,10
